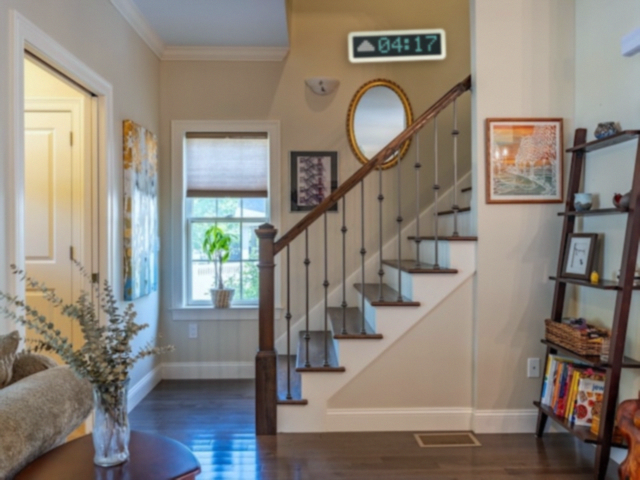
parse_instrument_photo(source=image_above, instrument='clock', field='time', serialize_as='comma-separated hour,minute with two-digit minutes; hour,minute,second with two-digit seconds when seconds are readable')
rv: 4,17
